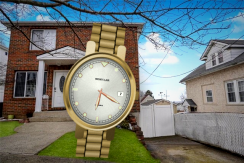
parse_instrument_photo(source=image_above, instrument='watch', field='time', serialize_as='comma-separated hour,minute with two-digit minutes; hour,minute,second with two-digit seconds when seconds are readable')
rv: 6,19
